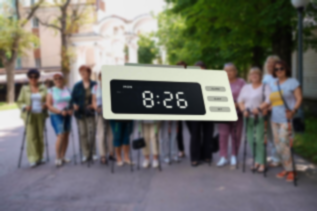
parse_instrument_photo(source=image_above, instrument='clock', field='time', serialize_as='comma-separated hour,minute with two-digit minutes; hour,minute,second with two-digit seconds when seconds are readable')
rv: 8,26
